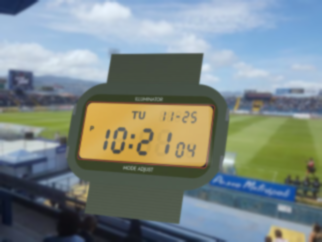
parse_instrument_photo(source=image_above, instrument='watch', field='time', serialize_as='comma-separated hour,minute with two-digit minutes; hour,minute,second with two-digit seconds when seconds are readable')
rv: 10,21,04
